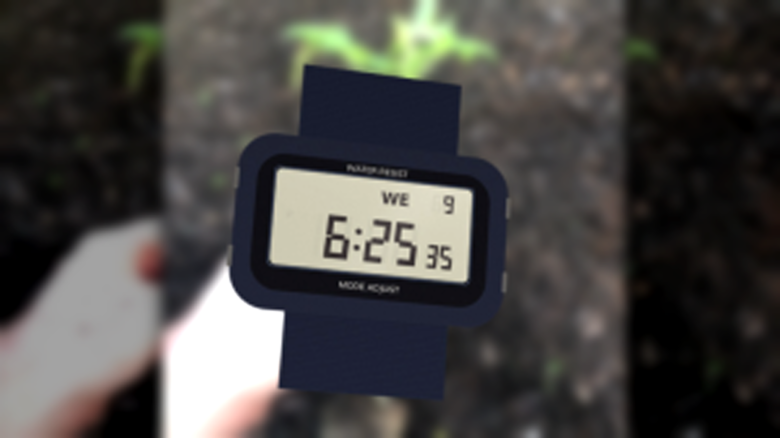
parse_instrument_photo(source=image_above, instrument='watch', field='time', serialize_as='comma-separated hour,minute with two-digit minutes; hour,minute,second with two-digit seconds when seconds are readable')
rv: 6,25,35
